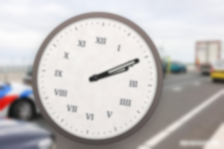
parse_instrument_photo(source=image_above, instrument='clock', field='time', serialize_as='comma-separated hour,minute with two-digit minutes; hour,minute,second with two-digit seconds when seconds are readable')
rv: 2,10
